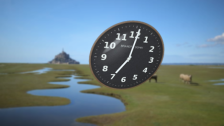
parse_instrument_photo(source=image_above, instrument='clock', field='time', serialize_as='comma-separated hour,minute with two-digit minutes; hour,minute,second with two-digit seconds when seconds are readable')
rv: 7,01
